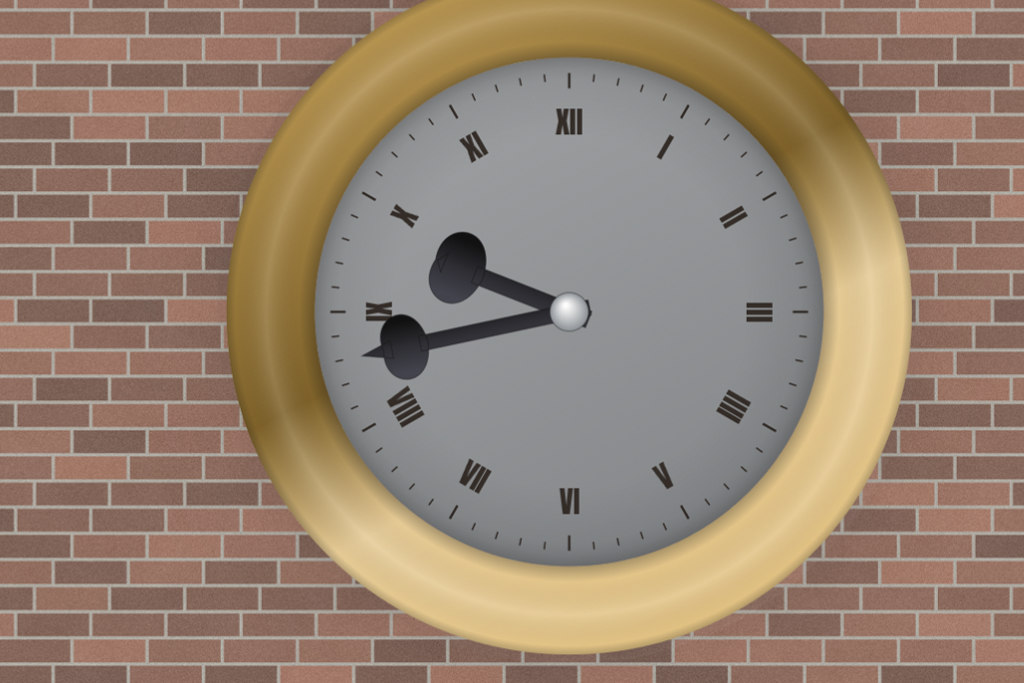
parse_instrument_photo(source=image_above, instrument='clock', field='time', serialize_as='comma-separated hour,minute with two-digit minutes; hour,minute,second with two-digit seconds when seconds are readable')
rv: 9,43
